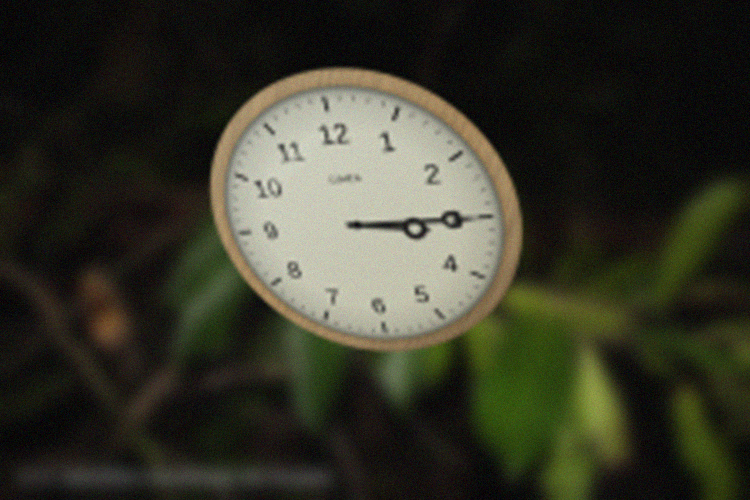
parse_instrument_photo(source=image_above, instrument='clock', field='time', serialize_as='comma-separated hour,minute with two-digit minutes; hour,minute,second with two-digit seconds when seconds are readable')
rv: 3,15
